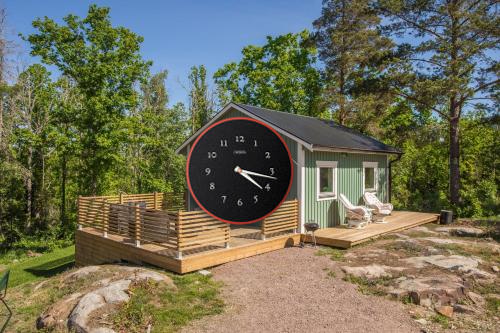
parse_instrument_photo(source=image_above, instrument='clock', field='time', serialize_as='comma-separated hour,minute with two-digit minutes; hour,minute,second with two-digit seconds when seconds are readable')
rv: 4,17
